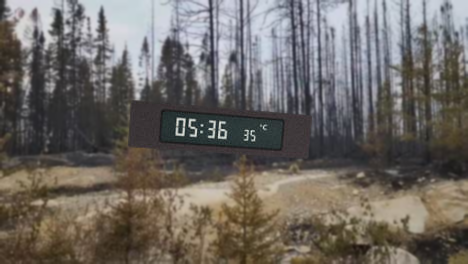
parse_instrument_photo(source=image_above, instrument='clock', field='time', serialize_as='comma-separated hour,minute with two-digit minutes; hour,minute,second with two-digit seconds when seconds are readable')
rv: 5,36
